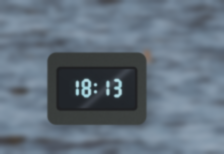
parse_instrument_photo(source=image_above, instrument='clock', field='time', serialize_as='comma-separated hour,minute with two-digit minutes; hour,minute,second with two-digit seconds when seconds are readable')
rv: 18,13
